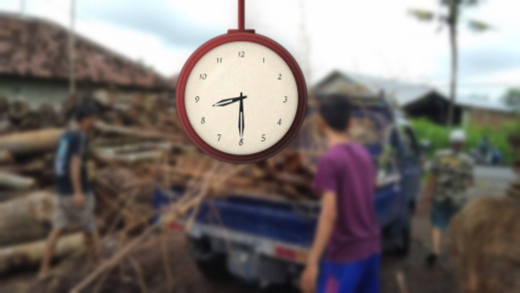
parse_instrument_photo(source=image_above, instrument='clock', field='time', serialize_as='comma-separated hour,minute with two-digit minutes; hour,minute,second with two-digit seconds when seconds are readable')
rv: 8,30
